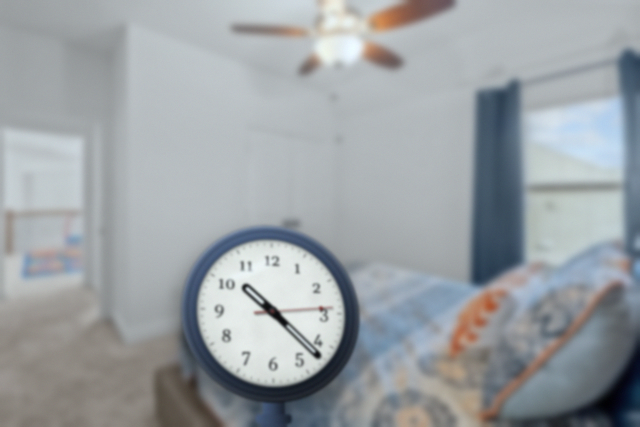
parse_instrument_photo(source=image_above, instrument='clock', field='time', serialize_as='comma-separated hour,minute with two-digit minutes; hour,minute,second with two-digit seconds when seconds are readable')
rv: 10,22,14
